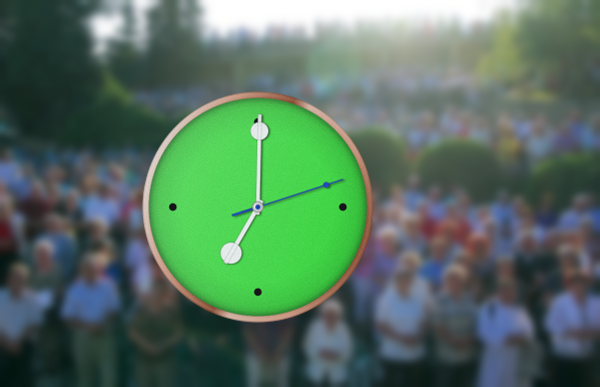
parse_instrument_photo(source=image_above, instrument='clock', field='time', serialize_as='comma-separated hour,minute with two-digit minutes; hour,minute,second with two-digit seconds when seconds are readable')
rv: 7,00,12
